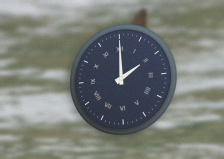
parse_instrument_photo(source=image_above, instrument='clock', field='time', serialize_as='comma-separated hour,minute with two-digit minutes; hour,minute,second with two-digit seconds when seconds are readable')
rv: 2,00
